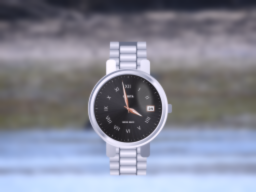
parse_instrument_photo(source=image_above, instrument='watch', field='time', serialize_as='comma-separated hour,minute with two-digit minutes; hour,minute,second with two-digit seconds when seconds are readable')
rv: 3,58
